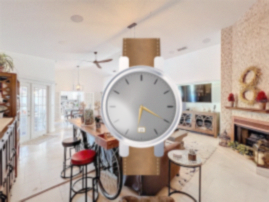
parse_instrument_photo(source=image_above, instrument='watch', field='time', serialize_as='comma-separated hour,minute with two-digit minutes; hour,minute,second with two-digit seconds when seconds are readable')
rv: 6,20
